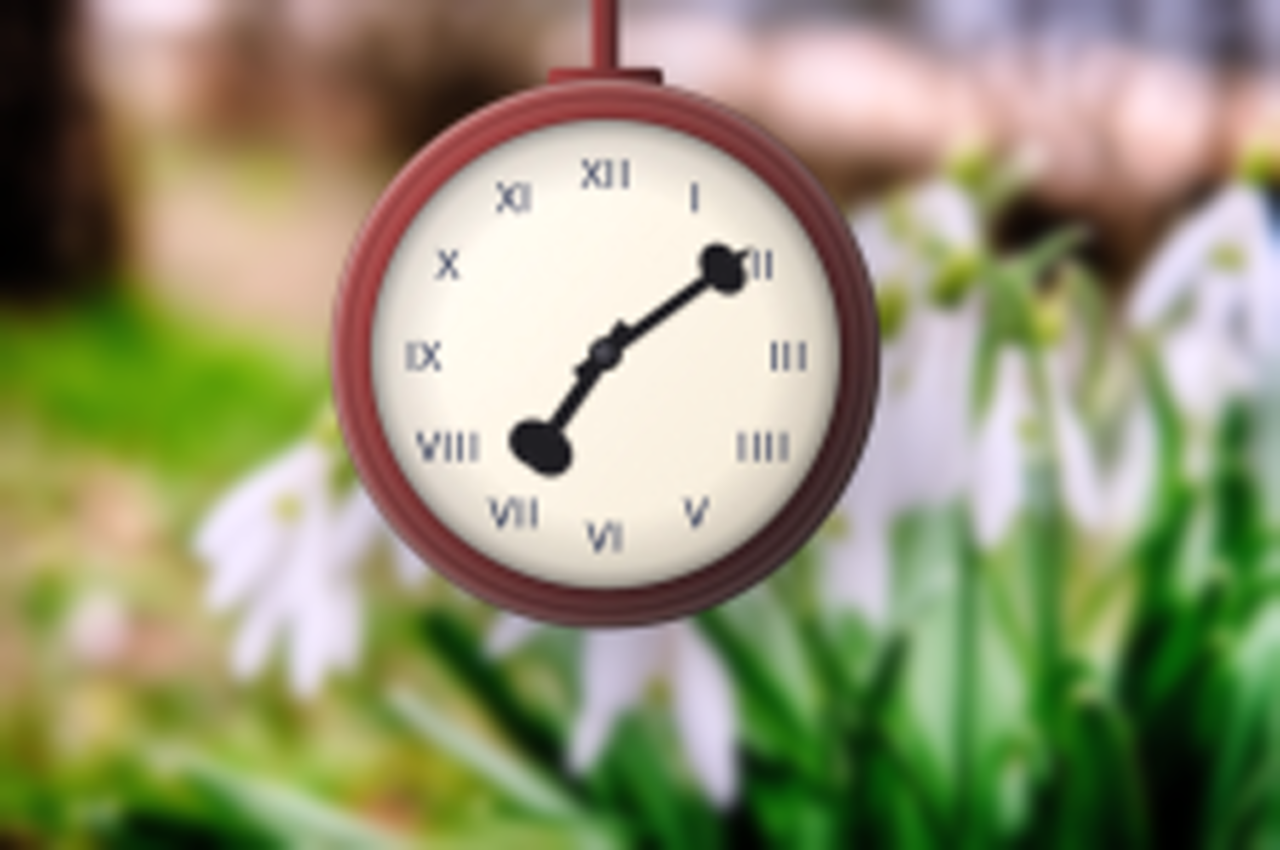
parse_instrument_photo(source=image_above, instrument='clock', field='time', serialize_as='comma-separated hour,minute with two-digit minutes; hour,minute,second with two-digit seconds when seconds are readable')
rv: 7,09
